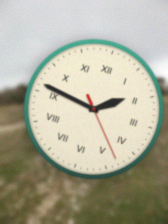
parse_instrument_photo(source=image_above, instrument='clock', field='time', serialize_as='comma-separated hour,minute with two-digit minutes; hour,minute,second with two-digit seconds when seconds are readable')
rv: 1,46,23
